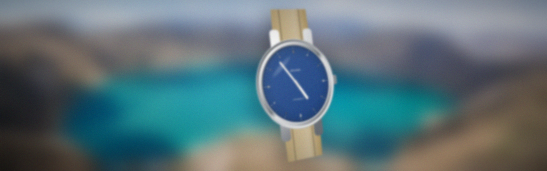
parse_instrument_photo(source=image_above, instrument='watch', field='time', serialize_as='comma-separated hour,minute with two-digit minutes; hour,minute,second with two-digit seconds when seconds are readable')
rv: 4,54
